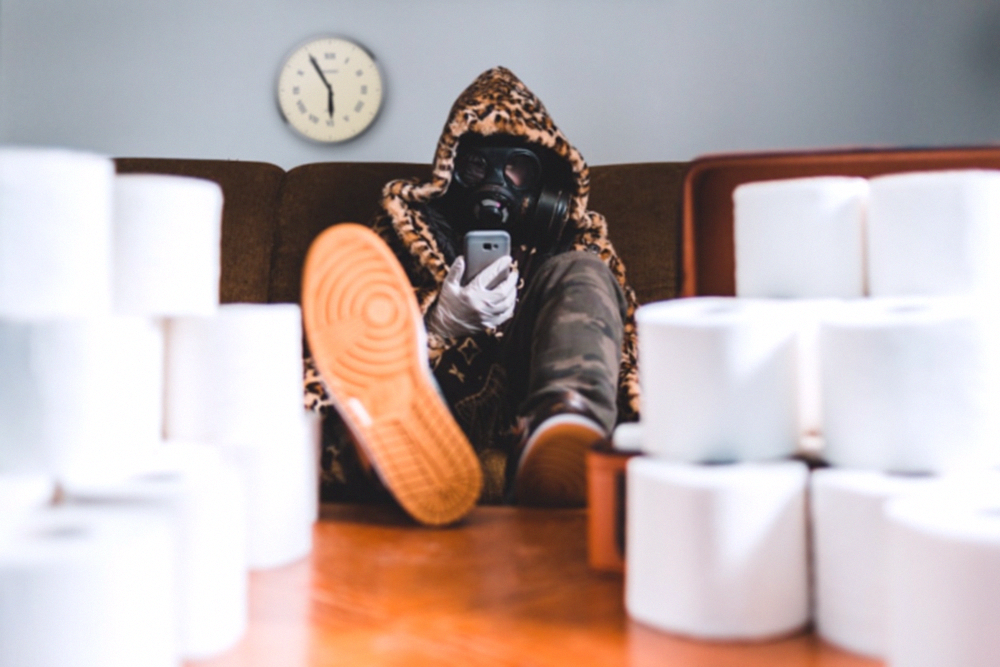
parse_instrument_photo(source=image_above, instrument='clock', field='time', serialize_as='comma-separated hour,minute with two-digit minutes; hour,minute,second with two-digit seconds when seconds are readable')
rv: 5,55
